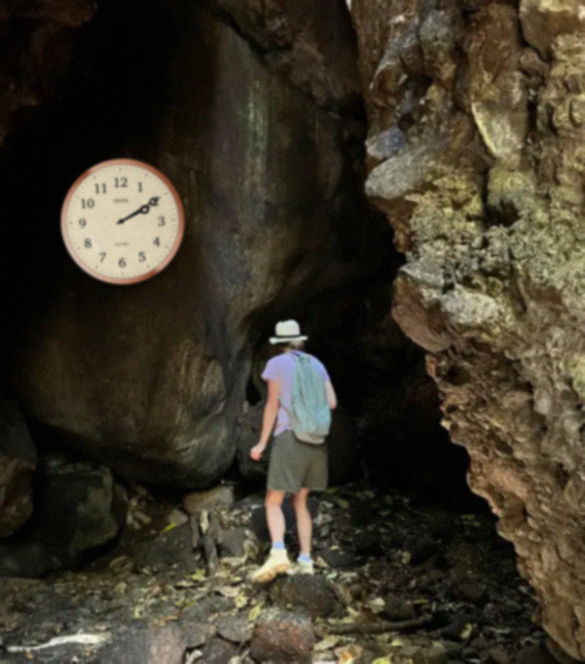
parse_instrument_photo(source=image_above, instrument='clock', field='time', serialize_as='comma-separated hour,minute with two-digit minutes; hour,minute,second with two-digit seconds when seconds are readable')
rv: 2,10
